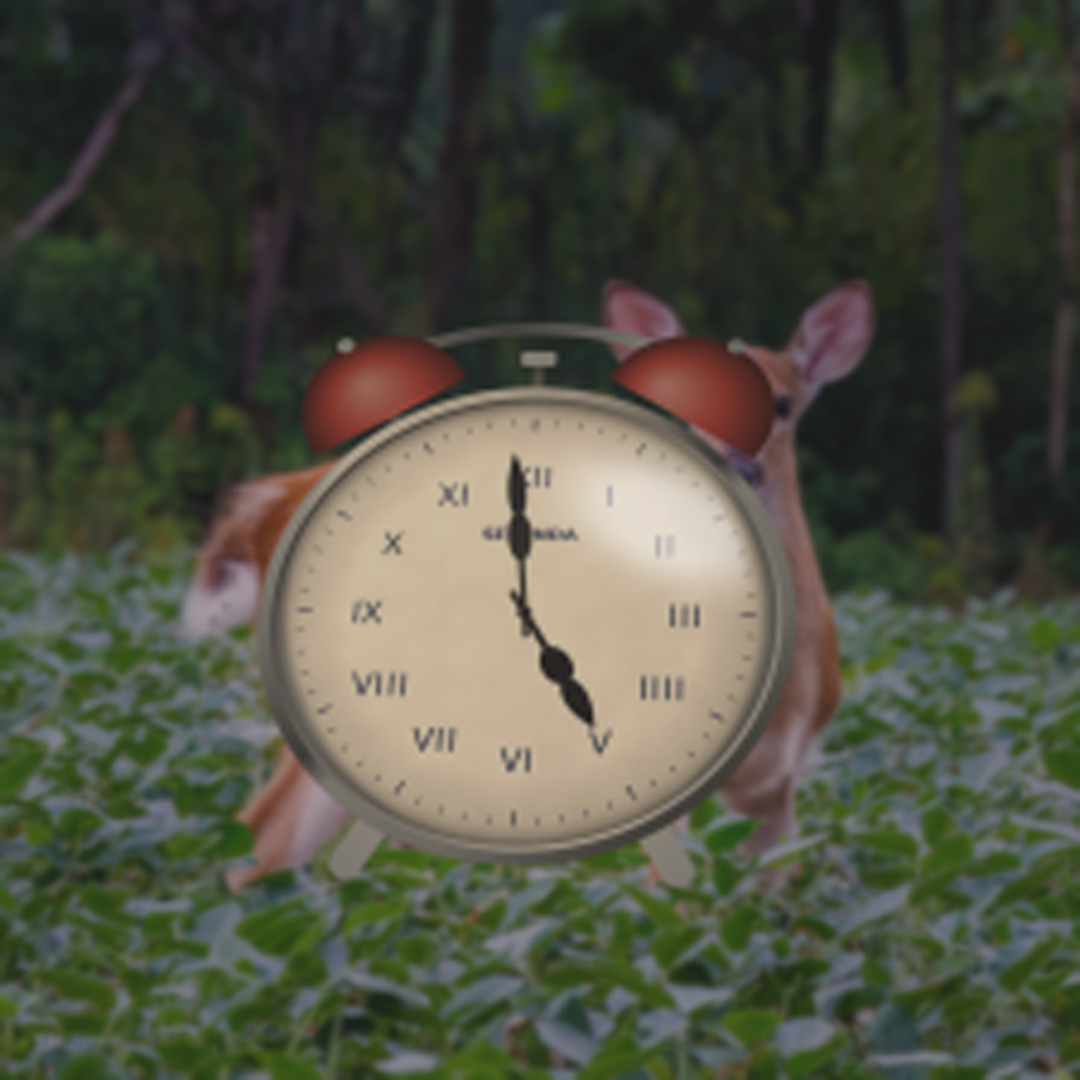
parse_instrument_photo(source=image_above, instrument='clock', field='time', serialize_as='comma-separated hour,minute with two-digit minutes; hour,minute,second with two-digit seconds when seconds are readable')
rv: 4,59
